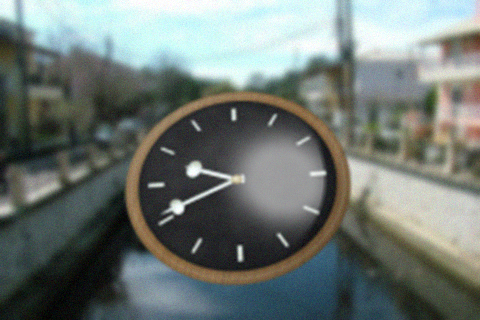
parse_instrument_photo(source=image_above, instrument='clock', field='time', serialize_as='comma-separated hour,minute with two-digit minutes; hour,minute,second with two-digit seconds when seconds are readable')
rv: 9,41
